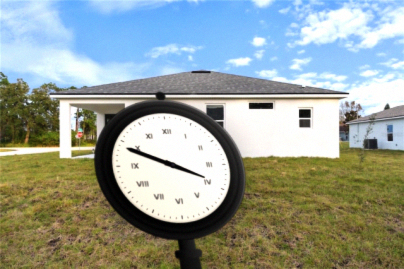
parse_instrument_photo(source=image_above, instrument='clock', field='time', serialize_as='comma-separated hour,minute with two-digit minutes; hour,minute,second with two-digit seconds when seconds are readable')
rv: 3,49
